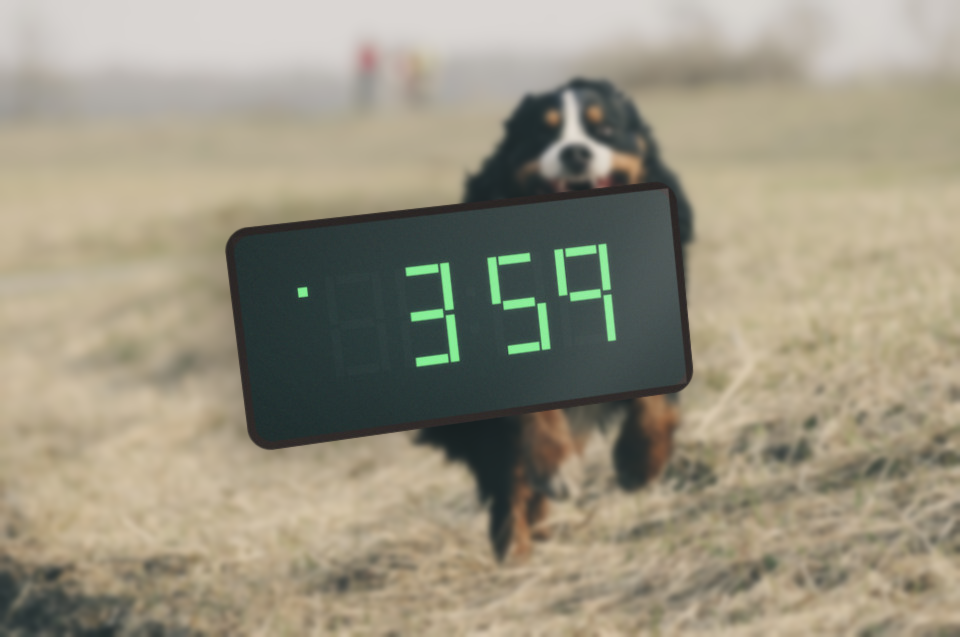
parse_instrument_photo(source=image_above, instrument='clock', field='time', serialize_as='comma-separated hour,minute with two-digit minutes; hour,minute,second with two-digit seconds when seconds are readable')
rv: 3,59
